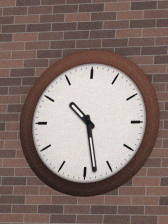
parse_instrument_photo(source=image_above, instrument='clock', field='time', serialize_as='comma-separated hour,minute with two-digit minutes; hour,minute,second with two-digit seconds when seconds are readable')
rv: 10,28
